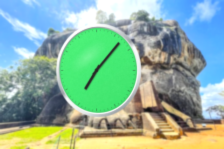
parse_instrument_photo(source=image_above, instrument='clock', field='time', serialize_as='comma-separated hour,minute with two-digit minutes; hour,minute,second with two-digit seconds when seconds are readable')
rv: 7,07
